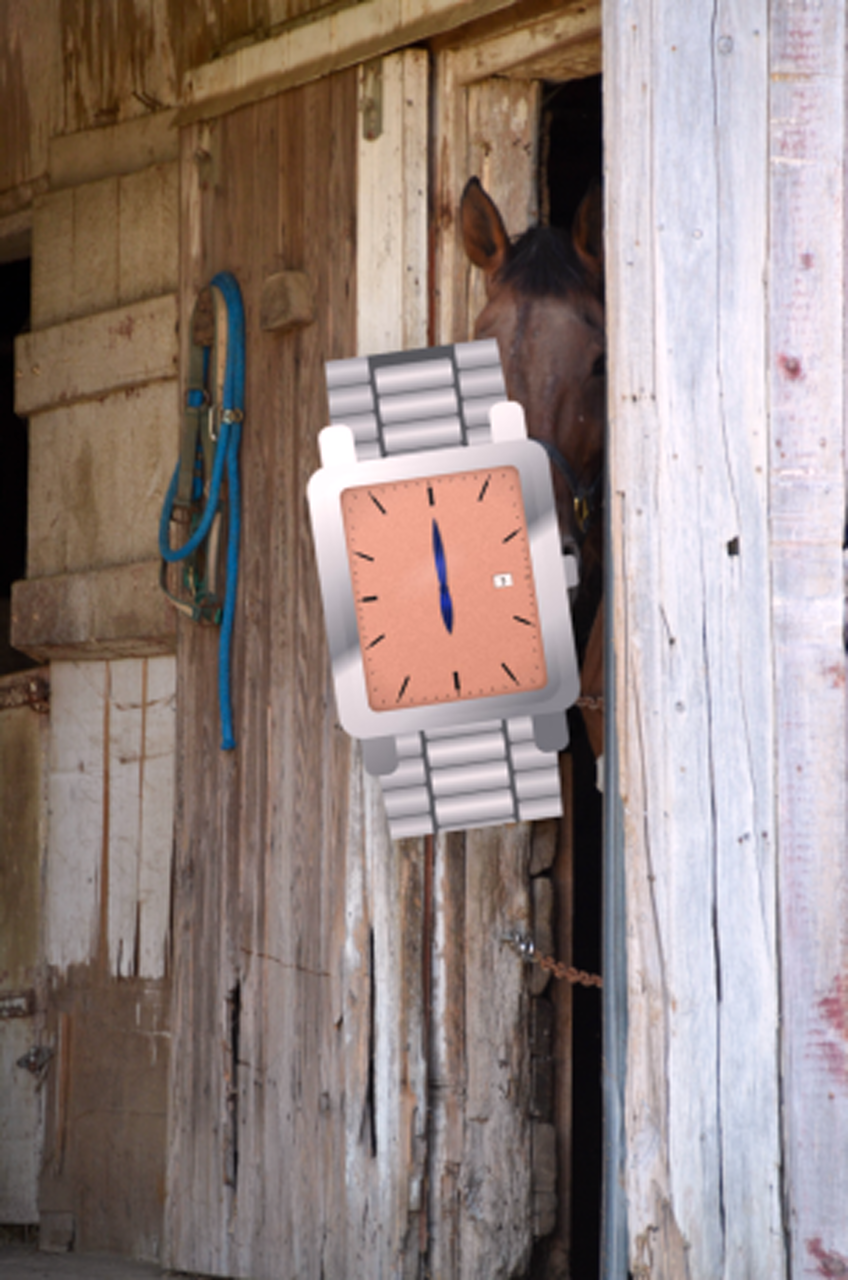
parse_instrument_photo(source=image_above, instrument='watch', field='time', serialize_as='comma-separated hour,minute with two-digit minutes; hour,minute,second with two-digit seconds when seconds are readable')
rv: 6,00
